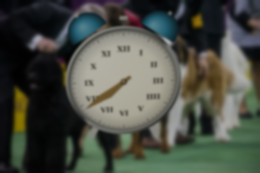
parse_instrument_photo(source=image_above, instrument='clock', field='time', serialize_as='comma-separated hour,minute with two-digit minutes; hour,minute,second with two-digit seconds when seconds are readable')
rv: 7,39
